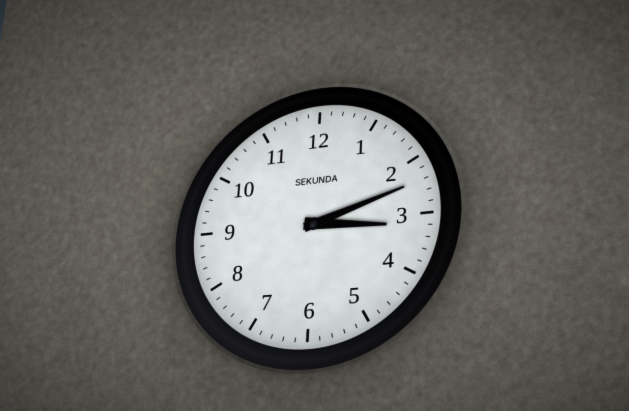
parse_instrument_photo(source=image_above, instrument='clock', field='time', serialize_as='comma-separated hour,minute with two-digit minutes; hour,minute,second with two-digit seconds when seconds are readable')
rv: 3,12
